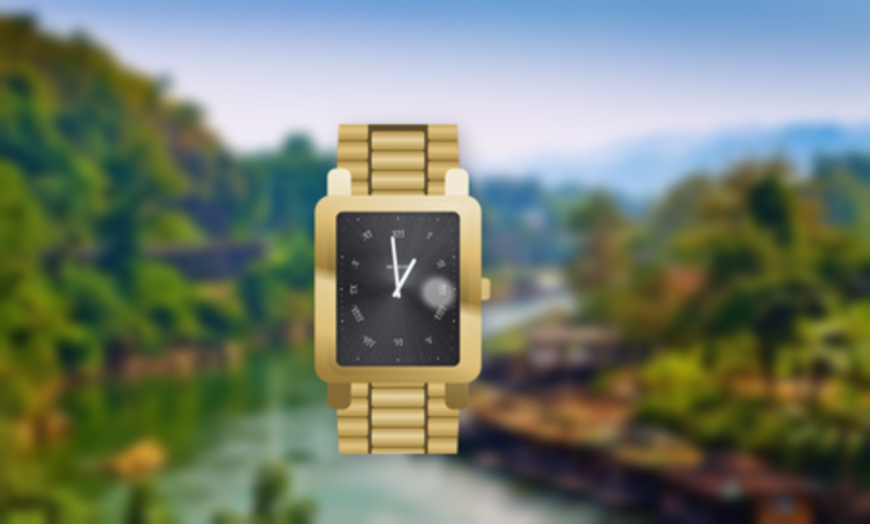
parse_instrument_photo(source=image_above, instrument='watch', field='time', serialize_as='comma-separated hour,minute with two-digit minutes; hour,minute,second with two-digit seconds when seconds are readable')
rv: 12,59
